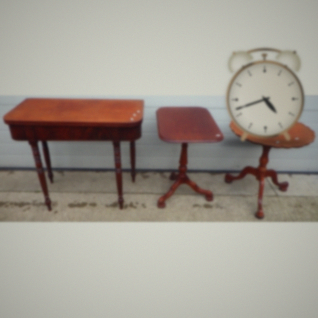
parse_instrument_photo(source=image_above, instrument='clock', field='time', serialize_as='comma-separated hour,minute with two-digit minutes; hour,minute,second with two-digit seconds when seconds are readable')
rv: 4,42
